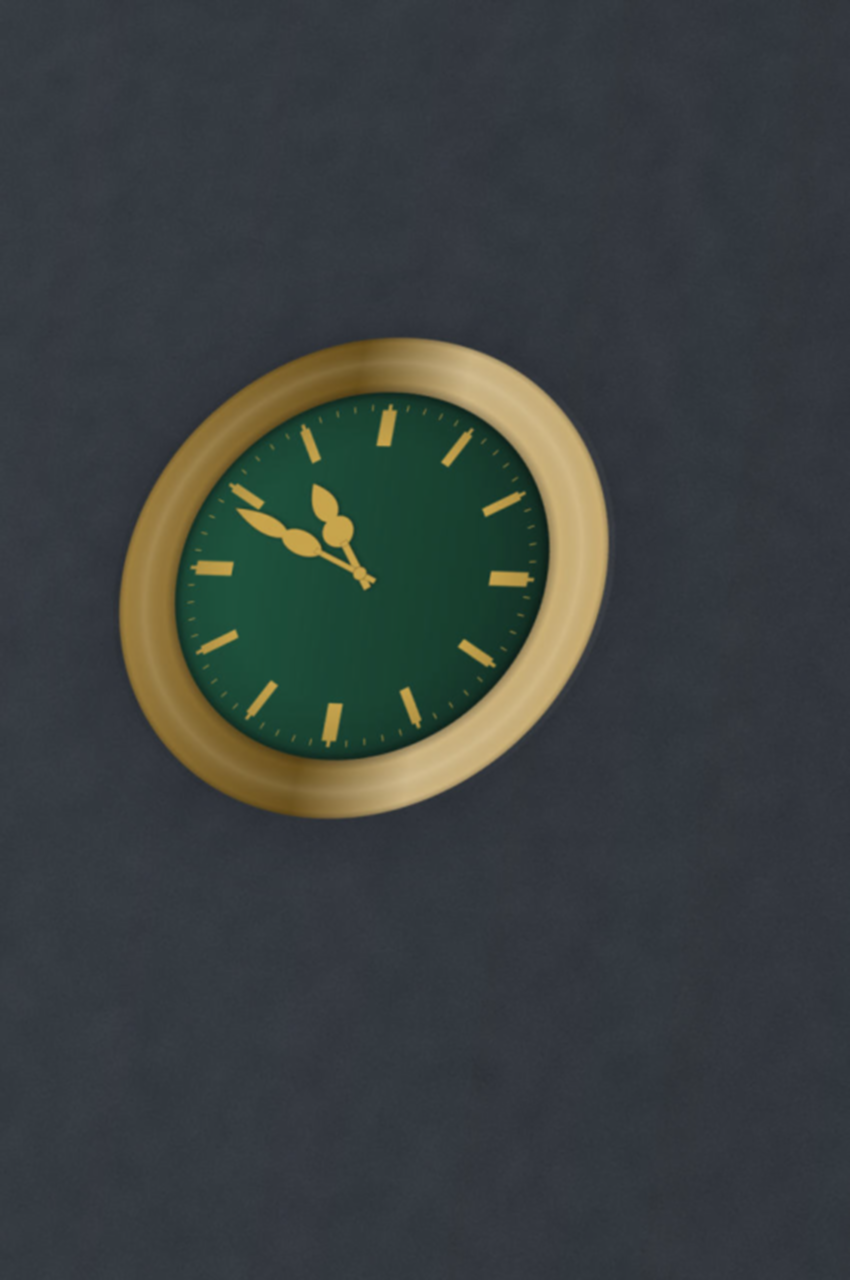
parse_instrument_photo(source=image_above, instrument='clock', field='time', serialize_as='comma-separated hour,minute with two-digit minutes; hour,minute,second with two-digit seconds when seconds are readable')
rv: 10,49
